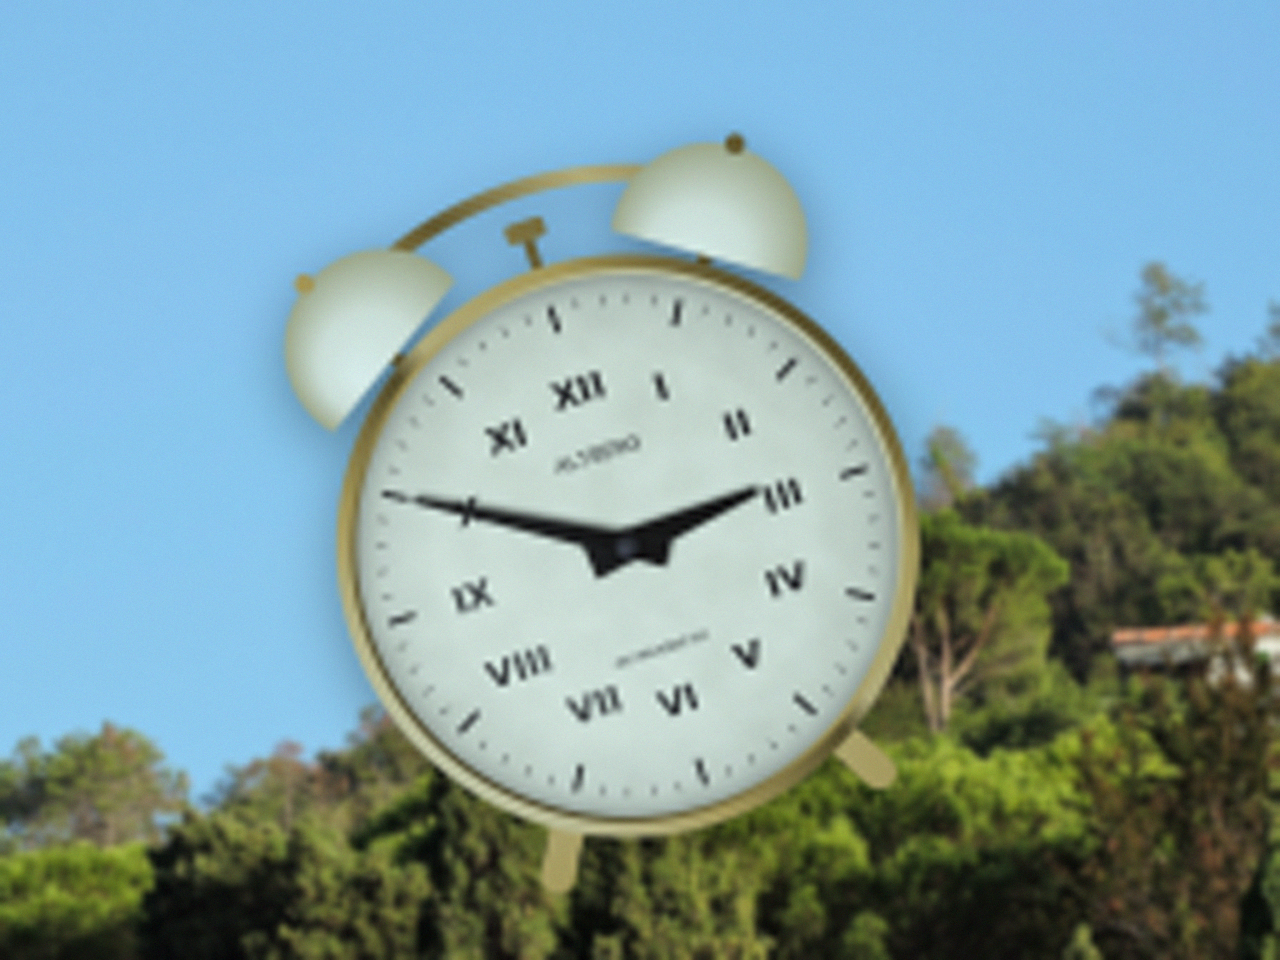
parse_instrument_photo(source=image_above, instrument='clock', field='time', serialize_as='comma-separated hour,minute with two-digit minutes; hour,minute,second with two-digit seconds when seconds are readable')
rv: 2,50
